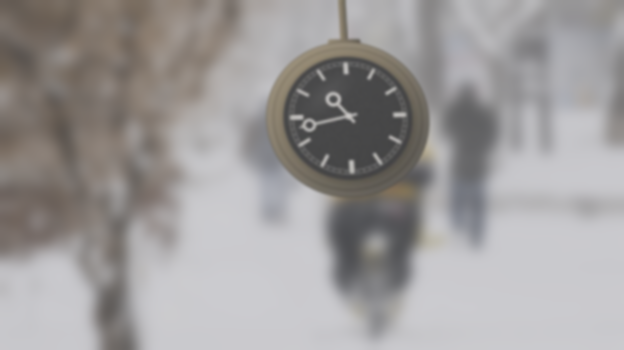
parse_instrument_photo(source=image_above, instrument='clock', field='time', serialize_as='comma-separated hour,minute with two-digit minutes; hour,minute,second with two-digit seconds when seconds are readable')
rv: 10,43
